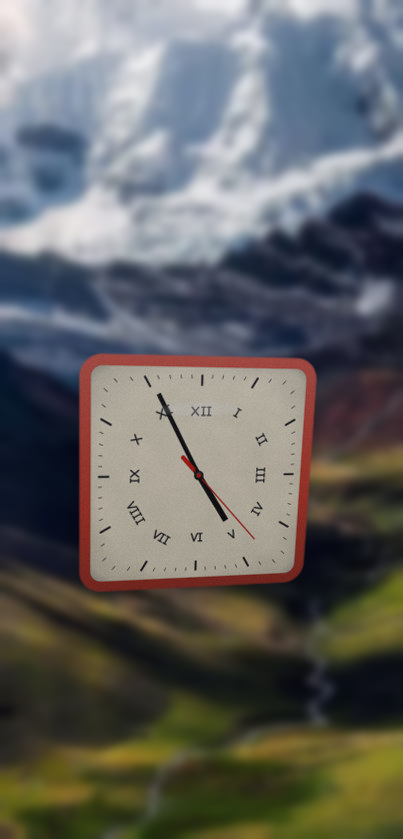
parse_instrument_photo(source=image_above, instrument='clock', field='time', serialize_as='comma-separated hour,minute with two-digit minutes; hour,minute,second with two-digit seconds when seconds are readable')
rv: 4,55,23
